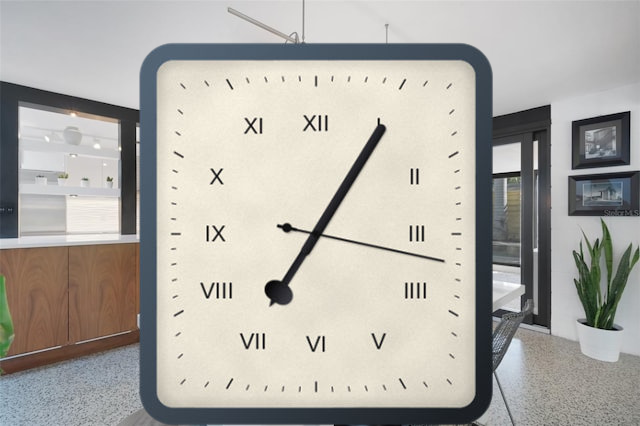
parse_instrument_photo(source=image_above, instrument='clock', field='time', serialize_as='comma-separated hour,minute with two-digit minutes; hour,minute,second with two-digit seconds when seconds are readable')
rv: 7,05,17
